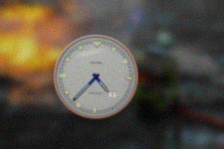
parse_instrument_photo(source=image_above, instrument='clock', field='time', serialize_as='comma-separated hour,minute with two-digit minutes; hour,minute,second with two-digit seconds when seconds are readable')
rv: 4,37
